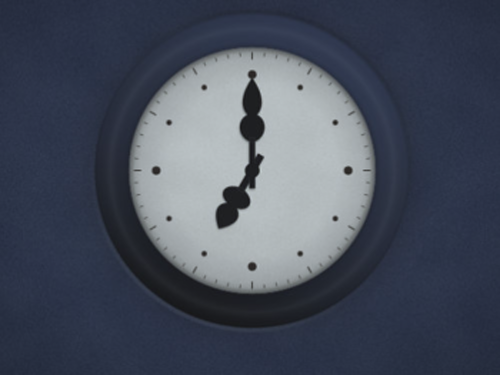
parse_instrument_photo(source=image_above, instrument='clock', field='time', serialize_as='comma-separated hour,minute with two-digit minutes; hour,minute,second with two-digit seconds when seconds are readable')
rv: 7,00
